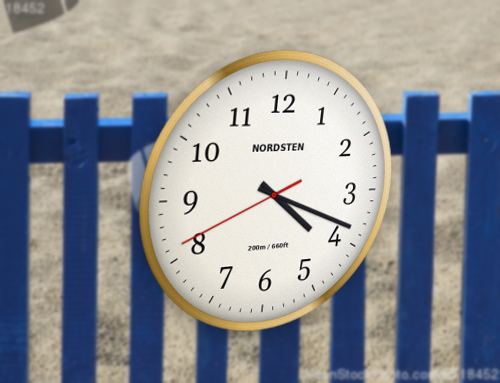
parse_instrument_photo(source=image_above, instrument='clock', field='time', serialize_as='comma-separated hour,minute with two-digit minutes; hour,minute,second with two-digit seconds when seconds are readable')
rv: 4,18,41
